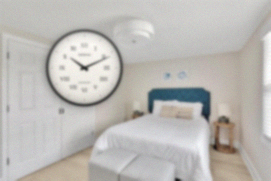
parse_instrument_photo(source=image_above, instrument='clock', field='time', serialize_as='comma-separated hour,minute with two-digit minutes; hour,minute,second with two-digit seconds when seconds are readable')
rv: 10,11
